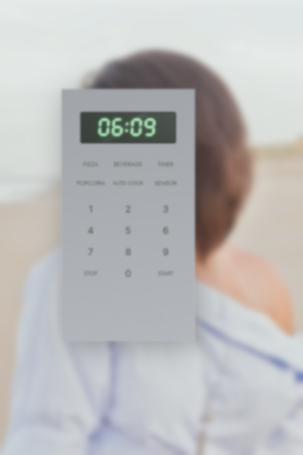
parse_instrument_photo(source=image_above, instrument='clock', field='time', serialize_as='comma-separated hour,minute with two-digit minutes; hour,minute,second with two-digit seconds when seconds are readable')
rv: 6,09
